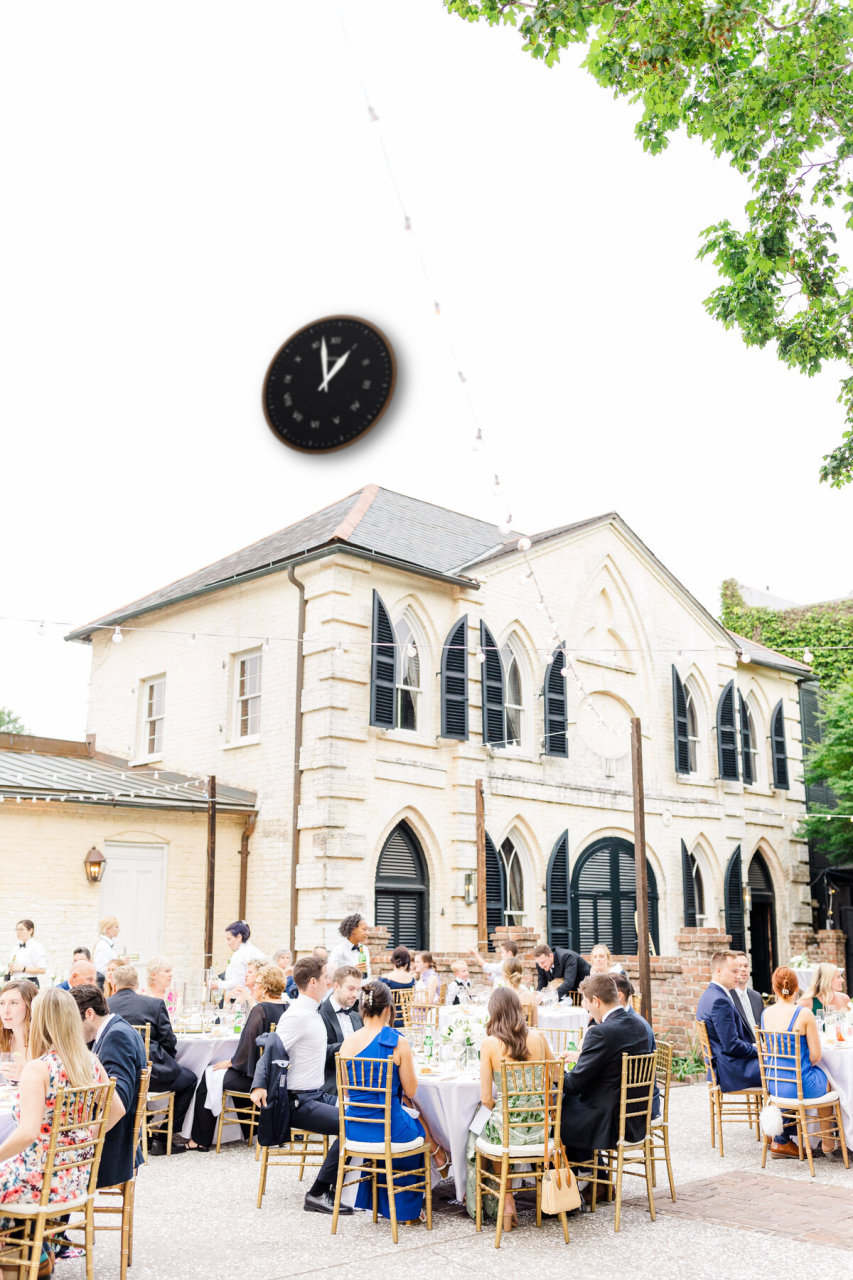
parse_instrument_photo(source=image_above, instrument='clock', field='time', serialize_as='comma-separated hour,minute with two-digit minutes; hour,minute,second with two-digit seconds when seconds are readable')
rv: 12,57
